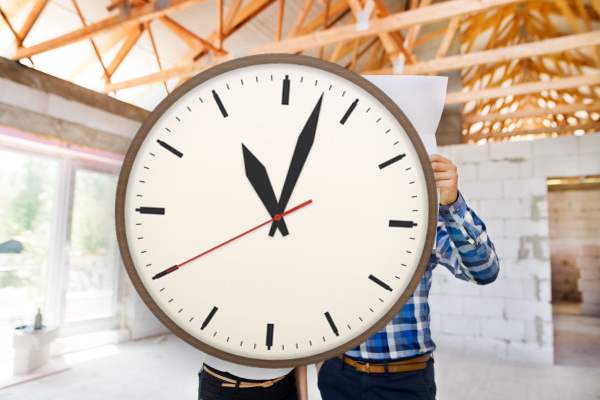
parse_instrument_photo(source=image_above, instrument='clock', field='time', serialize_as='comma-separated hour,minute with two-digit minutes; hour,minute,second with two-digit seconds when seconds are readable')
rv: 11,02,40
